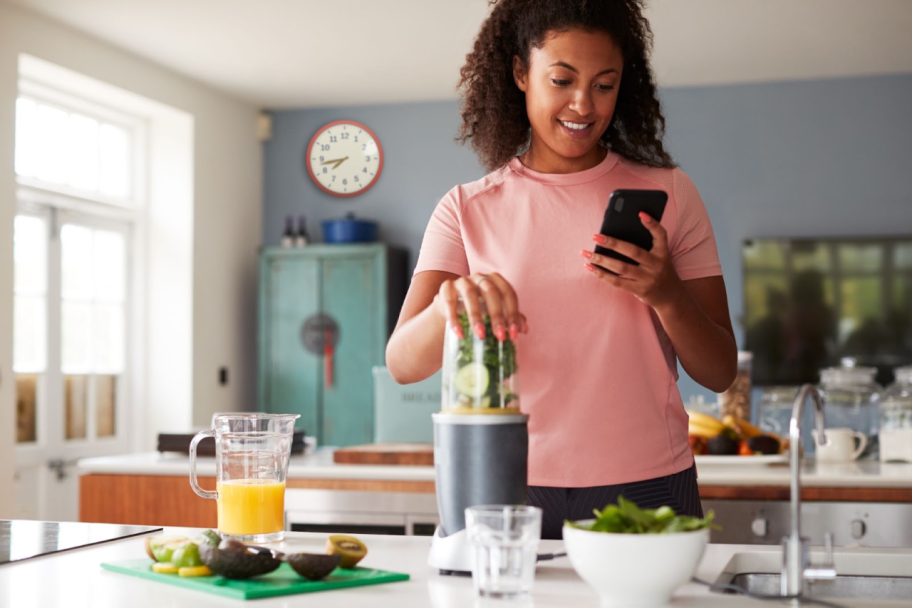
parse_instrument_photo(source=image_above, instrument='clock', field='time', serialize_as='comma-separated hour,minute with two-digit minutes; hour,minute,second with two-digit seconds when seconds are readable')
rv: 7,43
